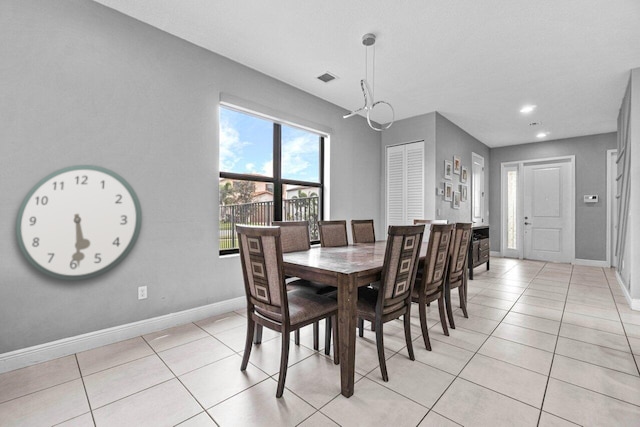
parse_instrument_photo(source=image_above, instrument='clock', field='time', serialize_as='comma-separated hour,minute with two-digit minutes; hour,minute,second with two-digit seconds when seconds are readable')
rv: 5,29
